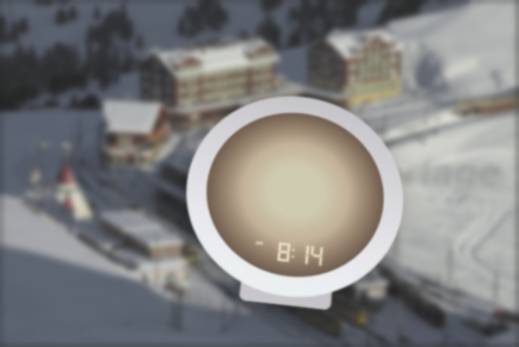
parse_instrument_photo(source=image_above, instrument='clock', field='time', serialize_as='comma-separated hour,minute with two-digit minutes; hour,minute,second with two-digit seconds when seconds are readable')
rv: 8,14
